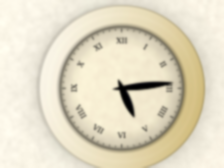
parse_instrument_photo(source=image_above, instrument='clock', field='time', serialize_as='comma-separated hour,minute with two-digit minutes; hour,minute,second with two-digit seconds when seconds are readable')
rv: 5,14
